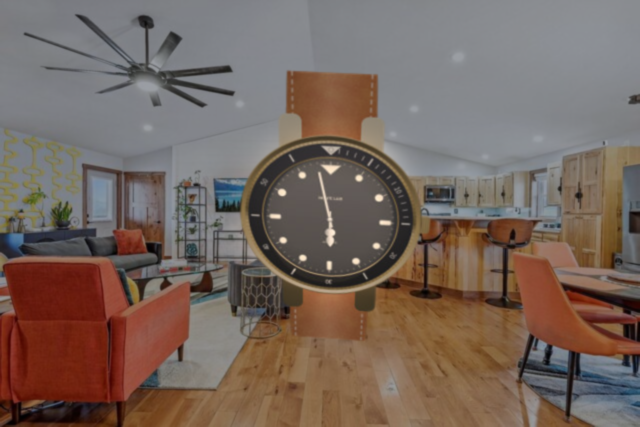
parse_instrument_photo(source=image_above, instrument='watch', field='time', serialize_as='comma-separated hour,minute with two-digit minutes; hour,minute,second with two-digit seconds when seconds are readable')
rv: 5,58
